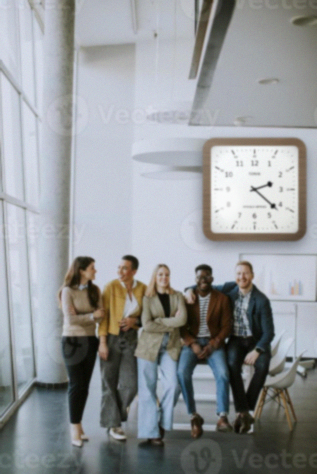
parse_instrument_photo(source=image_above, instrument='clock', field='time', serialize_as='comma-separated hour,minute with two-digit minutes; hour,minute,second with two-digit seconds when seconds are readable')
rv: 2,22
